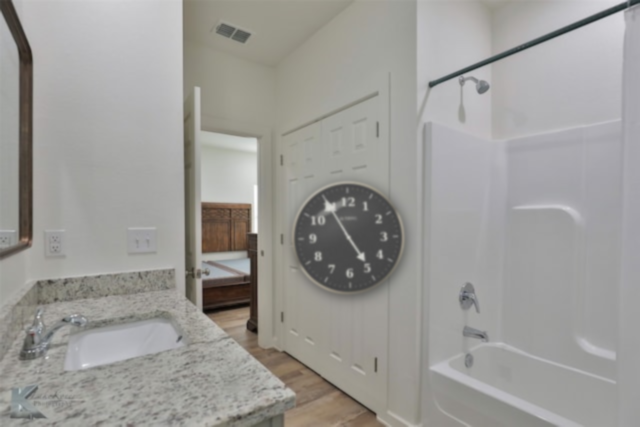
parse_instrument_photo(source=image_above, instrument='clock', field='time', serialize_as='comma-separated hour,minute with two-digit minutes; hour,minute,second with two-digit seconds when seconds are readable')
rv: 4,55
